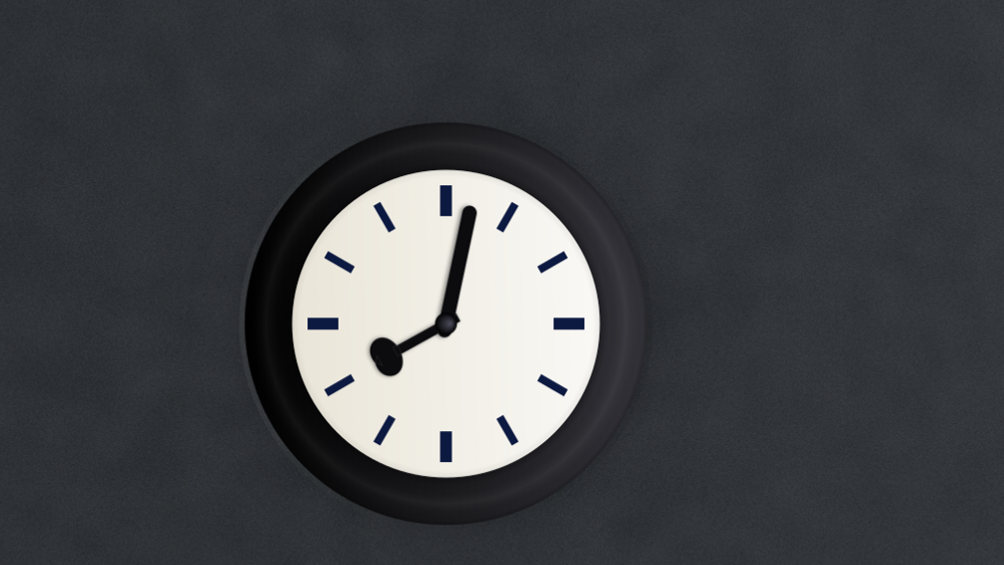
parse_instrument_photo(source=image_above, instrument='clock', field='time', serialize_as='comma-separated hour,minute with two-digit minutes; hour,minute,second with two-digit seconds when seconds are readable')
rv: 8,02
